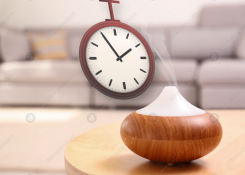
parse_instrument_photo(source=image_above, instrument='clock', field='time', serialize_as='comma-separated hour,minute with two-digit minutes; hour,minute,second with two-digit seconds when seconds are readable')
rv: 1,55
